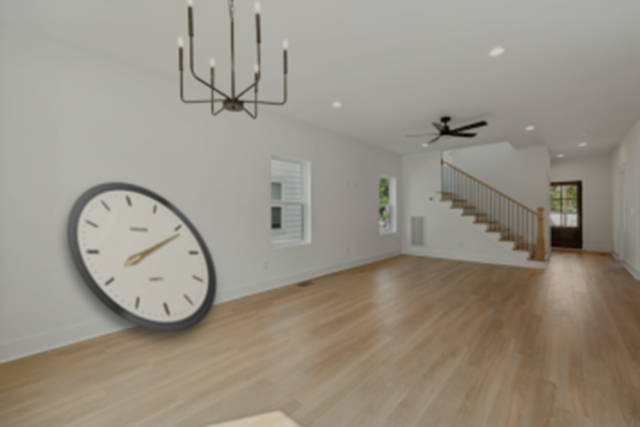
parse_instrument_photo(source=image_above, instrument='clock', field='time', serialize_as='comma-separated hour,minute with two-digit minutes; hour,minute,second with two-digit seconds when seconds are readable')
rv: 8,11
